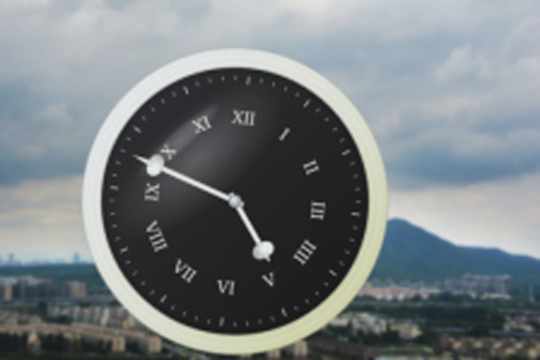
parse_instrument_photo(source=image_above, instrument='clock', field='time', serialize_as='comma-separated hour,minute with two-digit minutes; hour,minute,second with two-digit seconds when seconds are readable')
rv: 4,48
